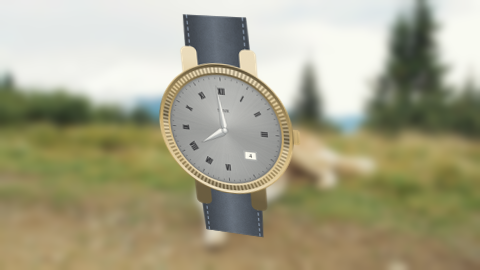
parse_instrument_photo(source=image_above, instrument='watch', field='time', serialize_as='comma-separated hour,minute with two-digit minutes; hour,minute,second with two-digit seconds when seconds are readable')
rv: 7,59
